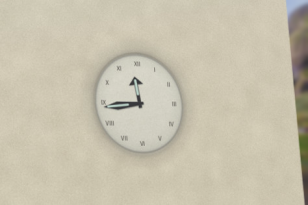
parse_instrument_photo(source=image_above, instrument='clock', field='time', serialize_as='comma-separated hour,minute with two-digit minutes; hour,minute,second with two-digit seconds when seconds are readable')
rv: 11,44
